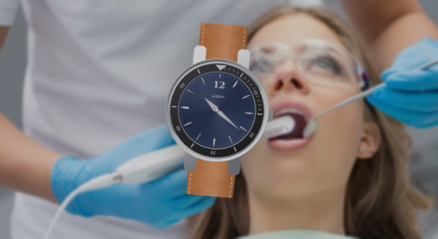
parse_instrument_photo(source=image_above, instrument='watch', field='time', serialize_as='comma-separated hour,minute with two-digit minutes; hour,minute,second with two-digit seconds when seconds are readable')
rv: 10,21
